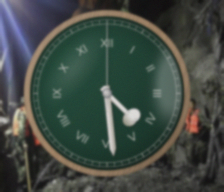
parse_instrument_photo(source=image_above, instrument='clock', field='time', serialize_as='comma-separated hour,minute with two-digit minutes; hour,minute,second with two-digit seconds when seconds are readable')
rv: 4,29,00
